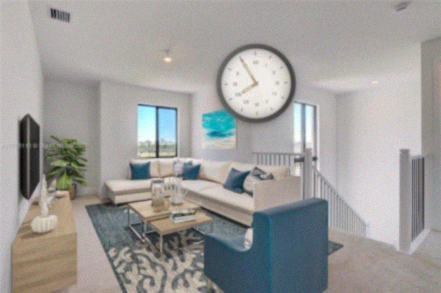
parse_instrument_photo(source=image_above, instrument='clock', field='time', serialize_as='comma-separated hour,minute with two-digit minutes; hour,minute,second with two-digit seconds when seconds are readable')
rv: 7,55
